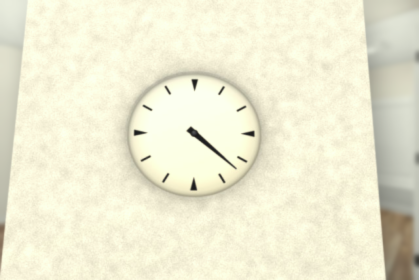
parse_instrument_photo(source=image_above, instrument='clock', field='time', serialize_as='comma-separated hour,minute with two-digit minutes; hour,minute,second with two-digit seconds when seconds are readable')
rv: 4,22
